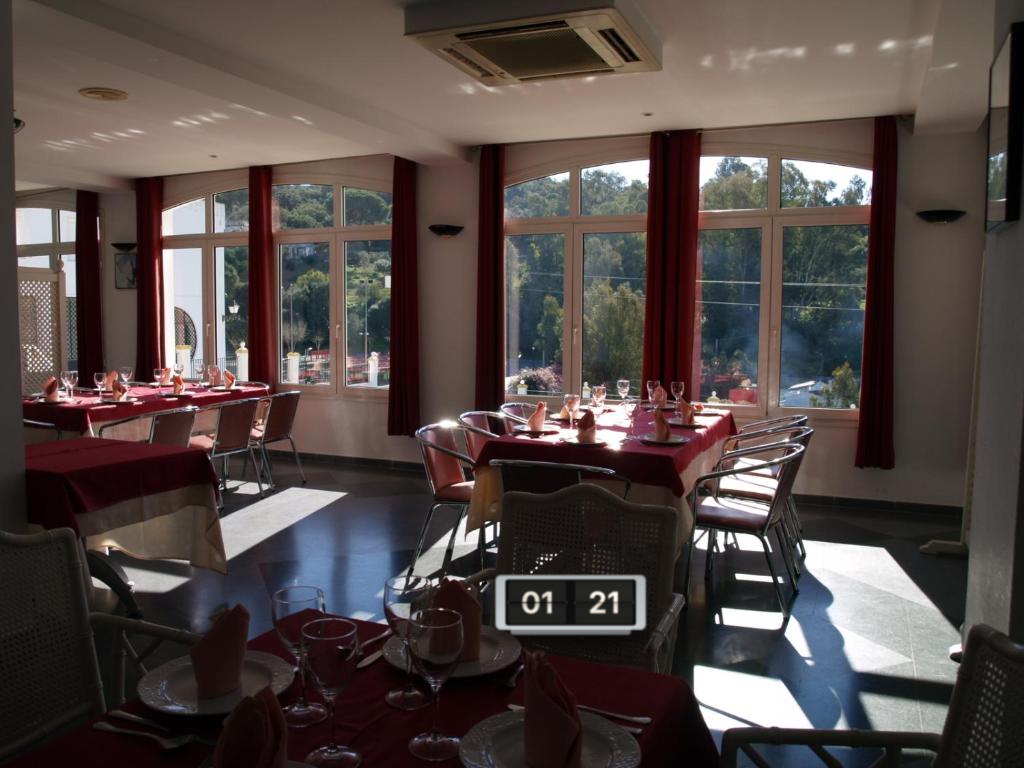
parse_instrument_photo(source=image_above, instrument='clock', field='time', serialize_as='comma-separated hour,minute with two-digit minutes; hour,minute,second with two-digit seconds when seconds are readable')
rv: 1,21
